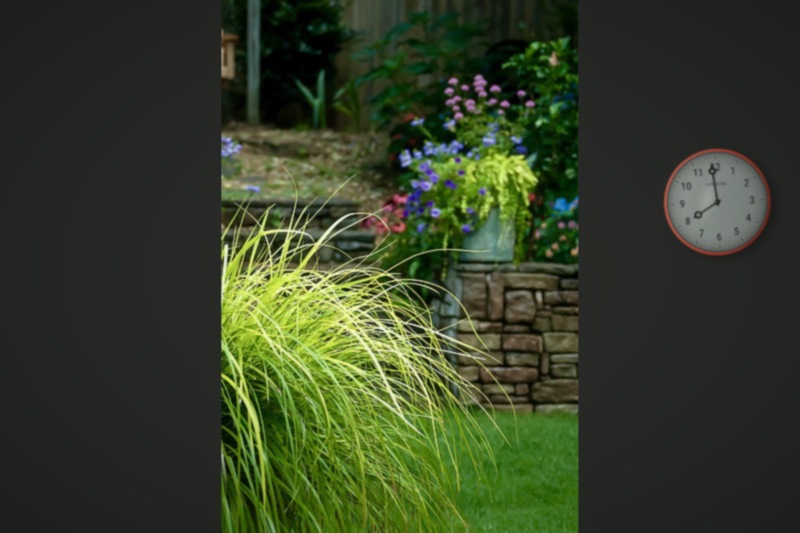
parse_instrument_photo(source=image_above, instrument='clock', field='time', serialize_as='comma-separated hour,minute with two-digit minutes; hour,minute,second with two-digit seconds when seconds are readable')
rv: 7,59
